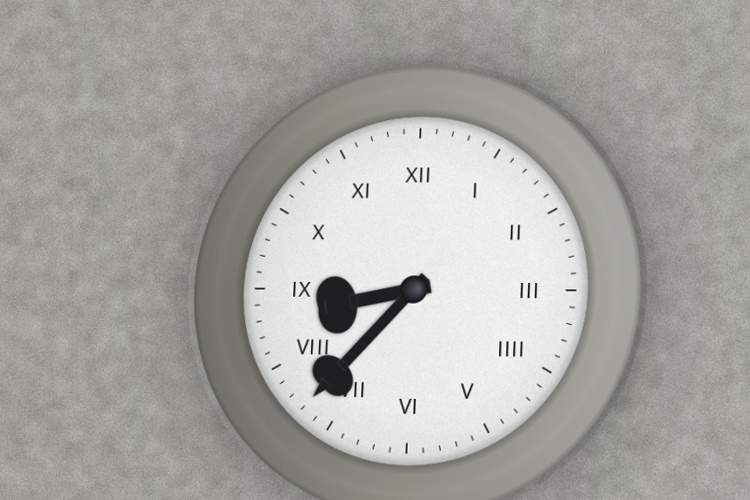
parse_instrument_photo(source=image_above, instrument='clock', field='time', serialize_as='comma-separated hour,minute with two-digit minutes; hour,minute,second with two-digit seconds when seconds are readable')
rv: 8,37
